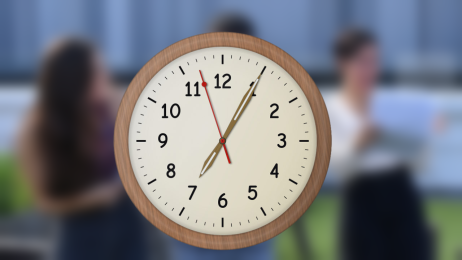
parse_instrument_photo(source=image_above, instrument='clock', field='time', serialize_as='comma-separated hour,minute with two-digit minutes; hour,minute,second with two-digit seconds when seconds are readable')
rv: 7,04,57
